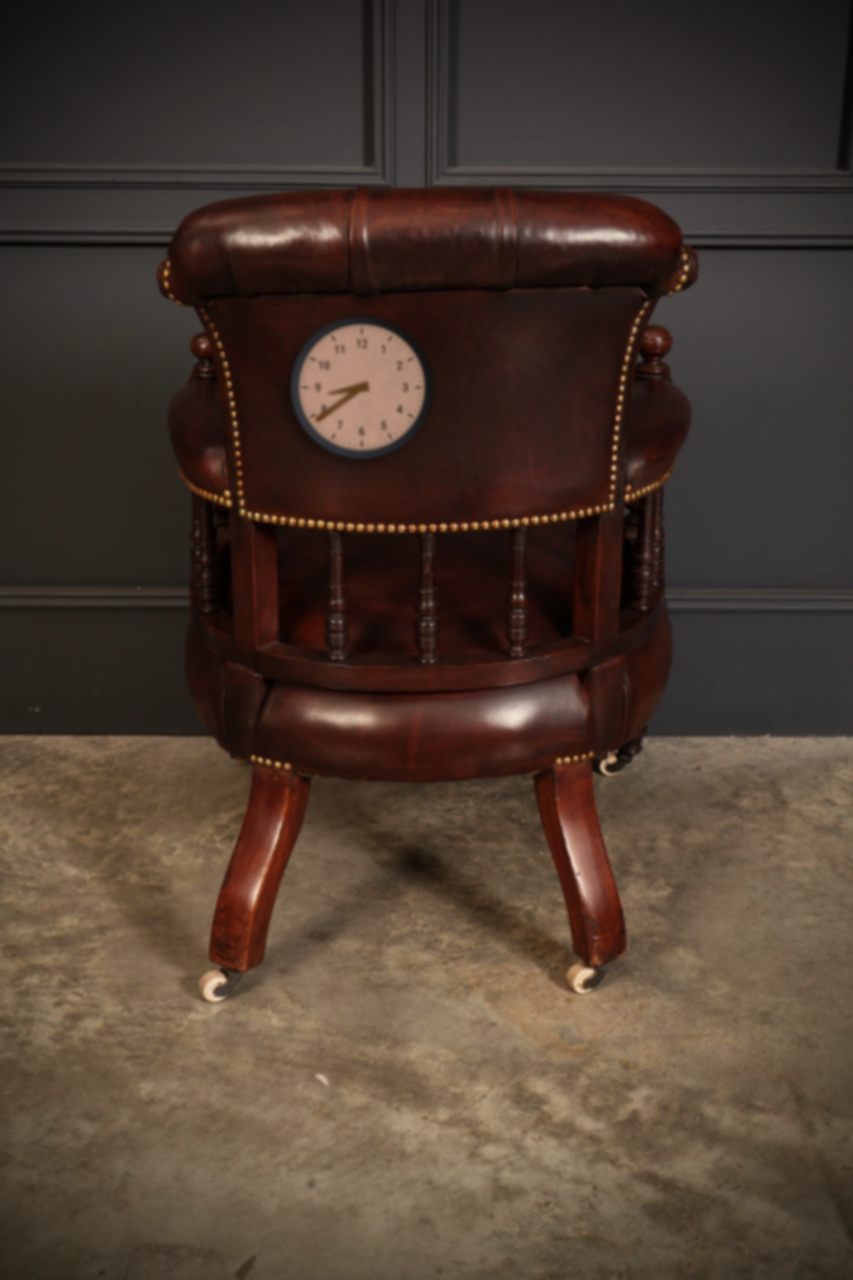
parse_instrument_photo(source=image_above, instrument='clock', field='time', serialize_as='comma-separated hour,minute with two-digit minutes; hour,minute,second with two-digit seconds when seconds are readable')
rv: 8,39
